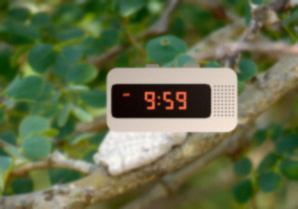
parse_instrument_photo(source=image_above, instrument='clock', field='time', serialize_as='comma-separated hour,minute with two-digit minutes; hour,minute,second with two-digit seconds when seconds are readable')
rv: 9,59
